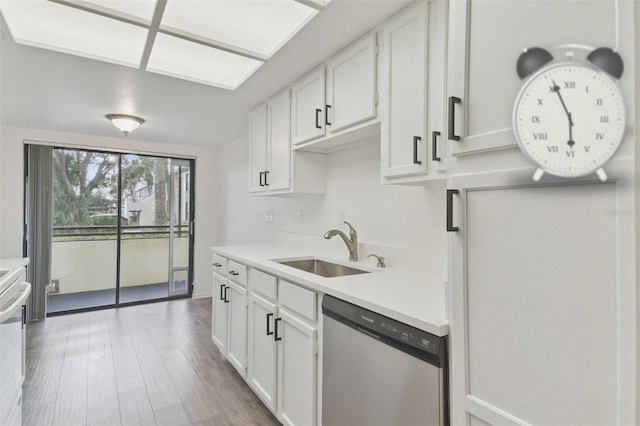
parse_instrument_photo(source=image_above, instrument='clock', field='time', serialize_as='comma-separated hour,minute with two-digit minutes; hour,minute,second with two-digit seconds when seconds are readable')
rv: 5,56
